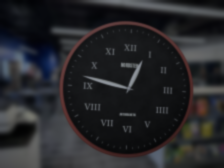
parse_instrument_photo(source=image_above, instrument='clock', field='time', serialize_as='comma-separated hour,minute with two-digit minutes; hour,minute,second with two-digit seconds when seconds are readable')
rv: 12,47
